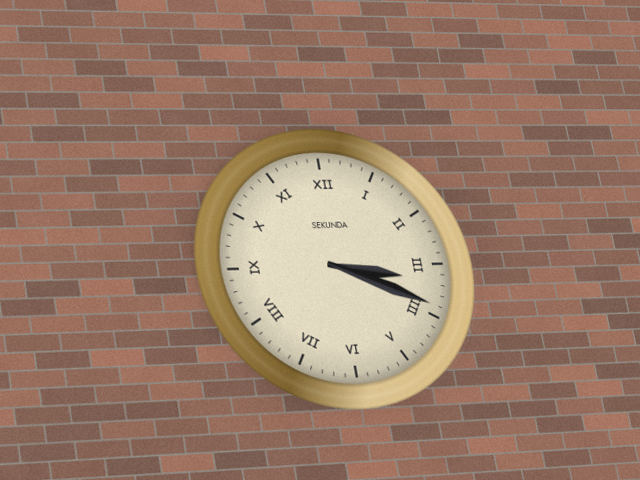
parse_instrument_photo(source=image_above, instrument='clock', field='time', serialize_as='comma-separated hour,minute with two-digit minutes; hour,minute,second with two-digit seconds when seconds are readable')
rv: 3,19
